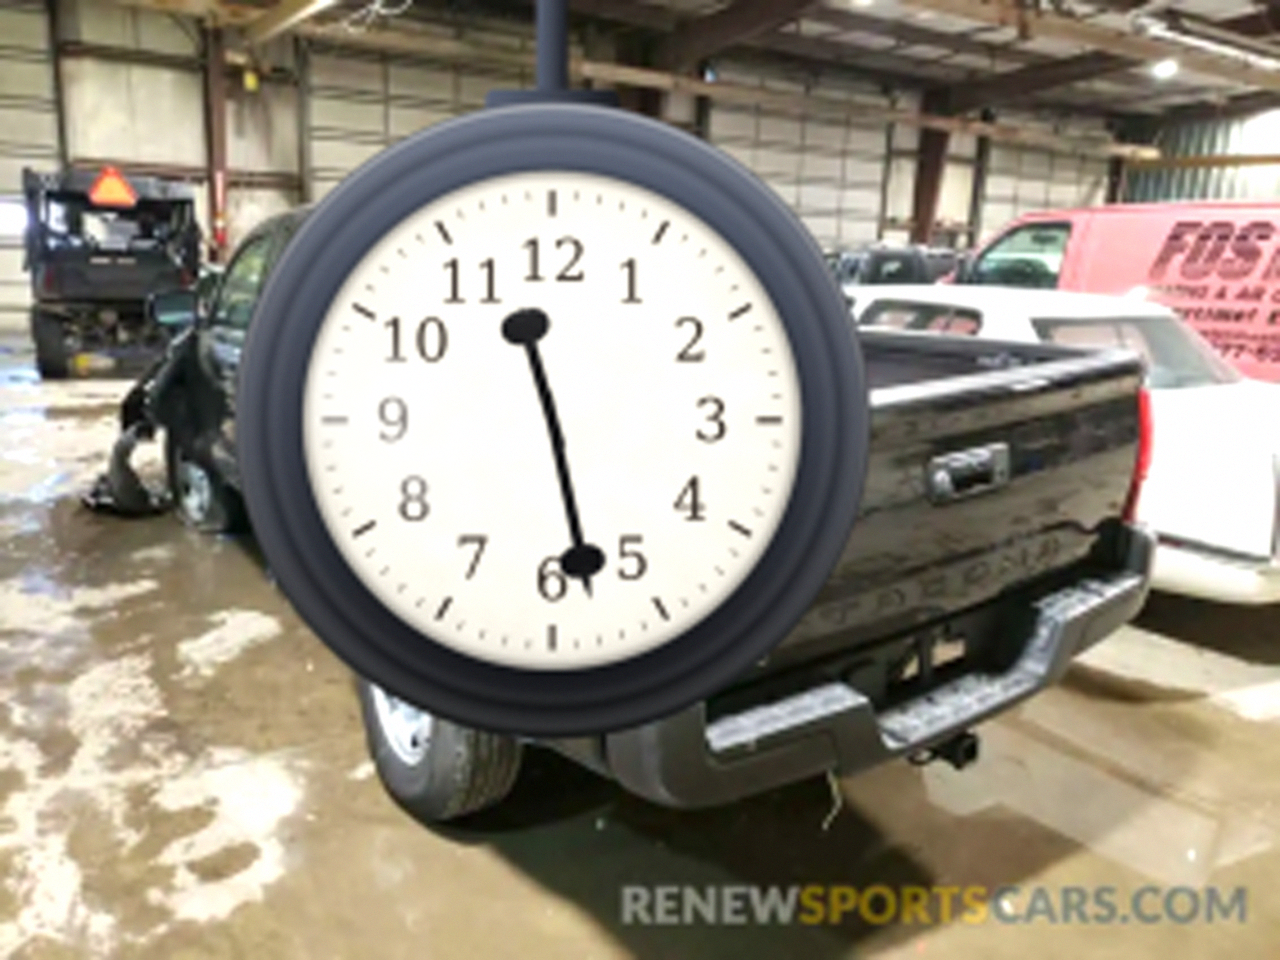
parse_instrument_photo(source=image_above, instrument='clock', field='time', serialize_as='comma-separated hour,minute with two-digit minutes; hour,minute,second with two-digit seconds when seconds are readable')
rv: 11,28
